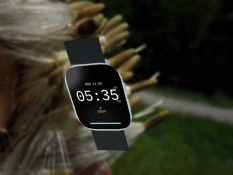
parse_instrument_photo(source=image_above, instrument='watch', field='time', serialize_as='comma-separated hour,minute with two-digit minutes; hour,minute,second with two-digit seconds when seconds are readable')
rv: 5,35
